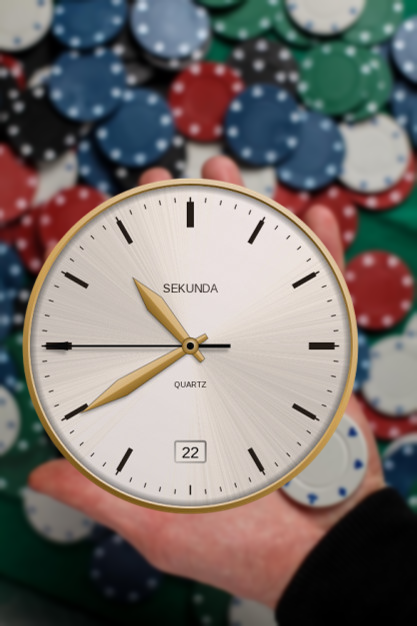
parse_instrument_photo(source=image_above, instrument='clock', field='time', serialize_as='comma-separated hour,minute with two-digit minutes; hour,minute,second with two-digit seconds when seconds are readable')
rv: 10,39,45
